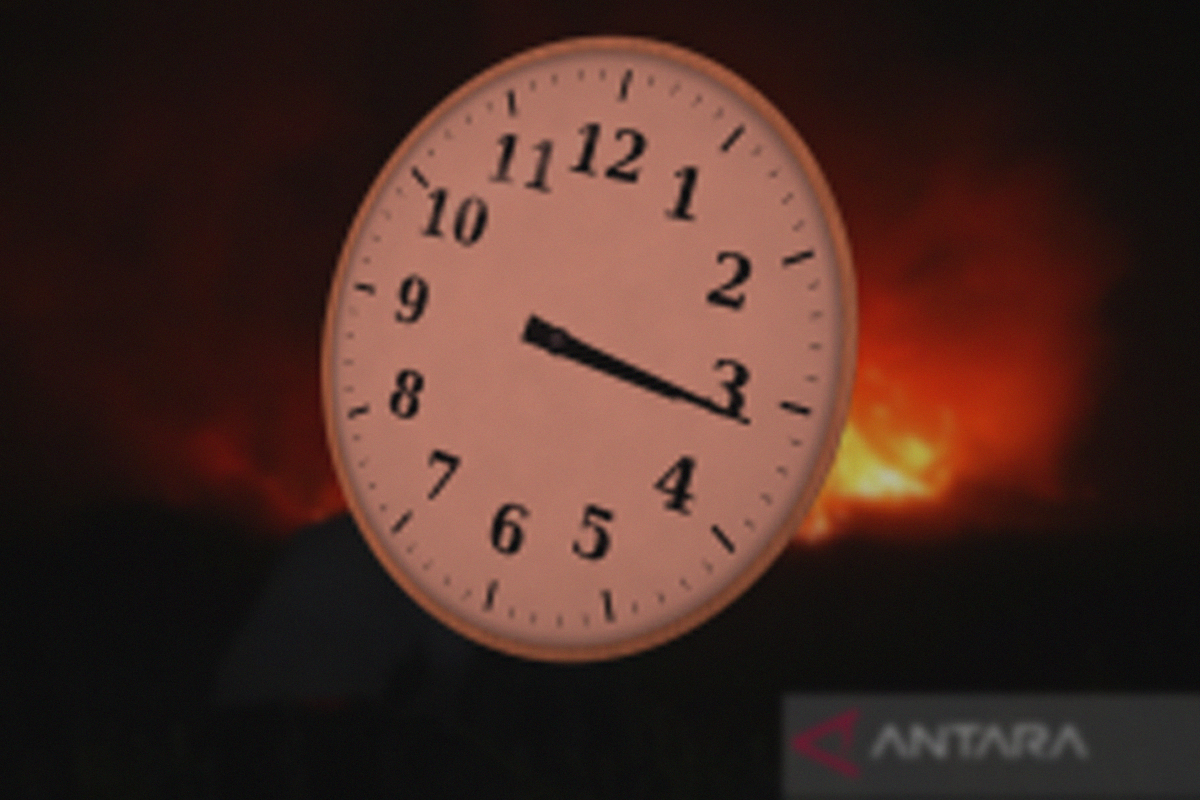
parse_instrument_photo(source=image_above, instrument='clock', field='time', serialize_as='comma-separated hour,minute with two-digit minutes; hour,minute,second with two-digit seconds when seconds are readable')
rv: 3,16
